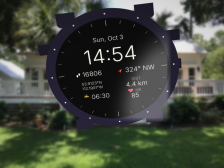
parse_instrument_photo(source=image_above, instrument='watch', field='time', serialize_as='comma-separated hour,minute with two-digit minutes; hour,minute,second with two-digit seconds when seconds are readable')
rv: 14,54
